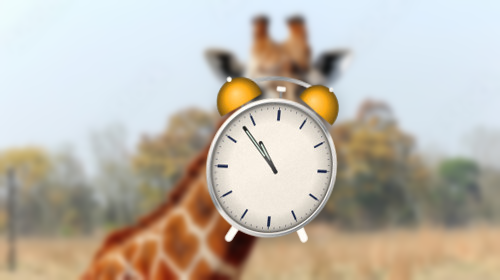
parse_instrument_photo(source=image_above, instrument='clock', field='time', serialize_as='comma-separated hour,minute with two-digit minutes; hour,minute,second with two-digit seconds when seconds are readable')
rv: 10,53
